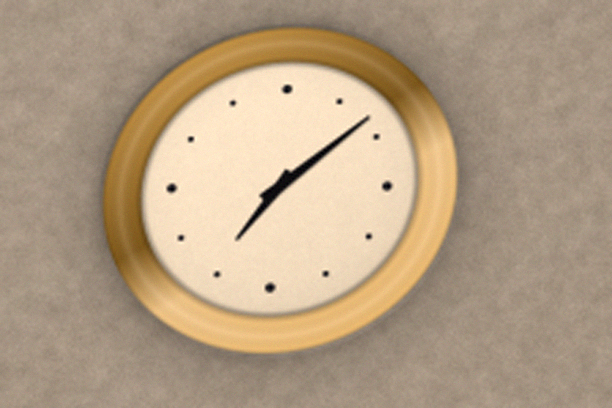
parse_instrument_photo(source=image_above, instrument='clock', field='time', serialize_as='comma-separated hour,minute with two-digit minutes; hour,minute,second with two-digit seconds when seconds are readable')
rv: 7,08
